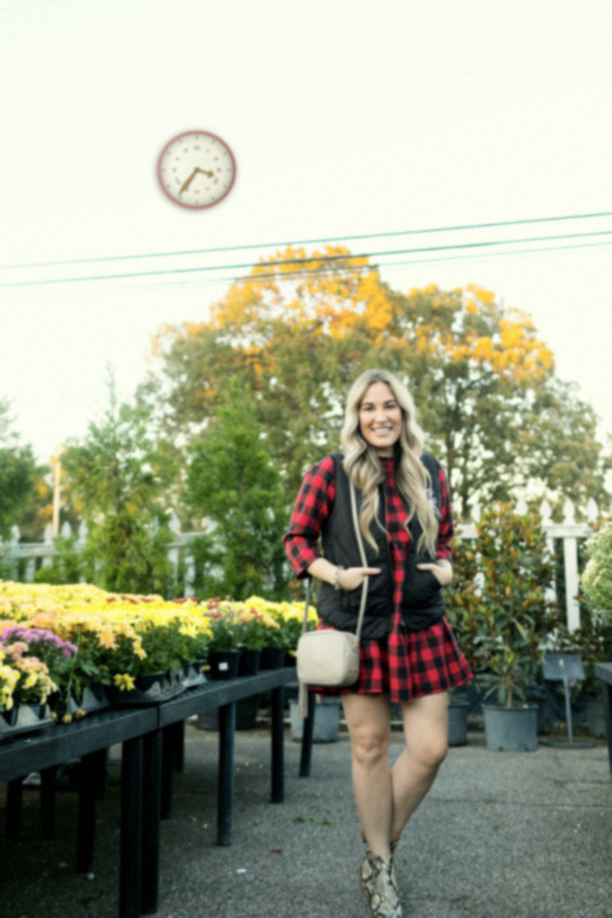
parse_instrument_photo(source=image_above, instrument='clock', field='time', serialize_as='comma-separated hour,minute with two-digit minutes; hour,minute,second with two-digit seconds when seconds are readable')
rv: 3,36
